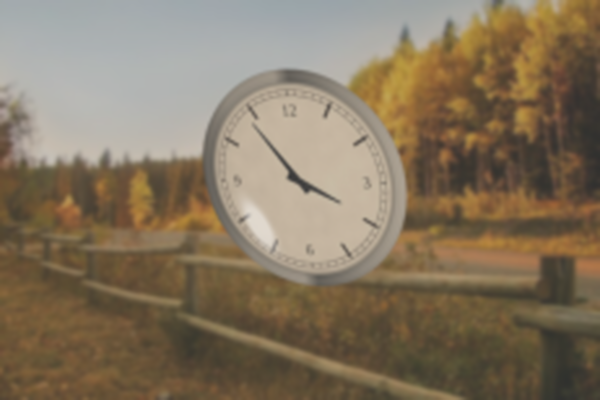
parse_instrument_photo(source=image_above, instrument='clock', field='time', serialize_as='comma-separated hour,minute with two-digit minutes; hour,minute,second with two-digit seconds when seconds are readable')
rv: 3,54
